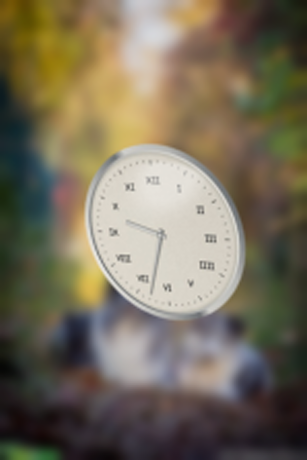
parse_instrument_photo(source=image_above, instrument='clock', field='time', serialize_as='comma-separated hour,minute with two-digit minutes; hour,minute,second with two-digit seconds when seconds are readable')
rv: 9,33
